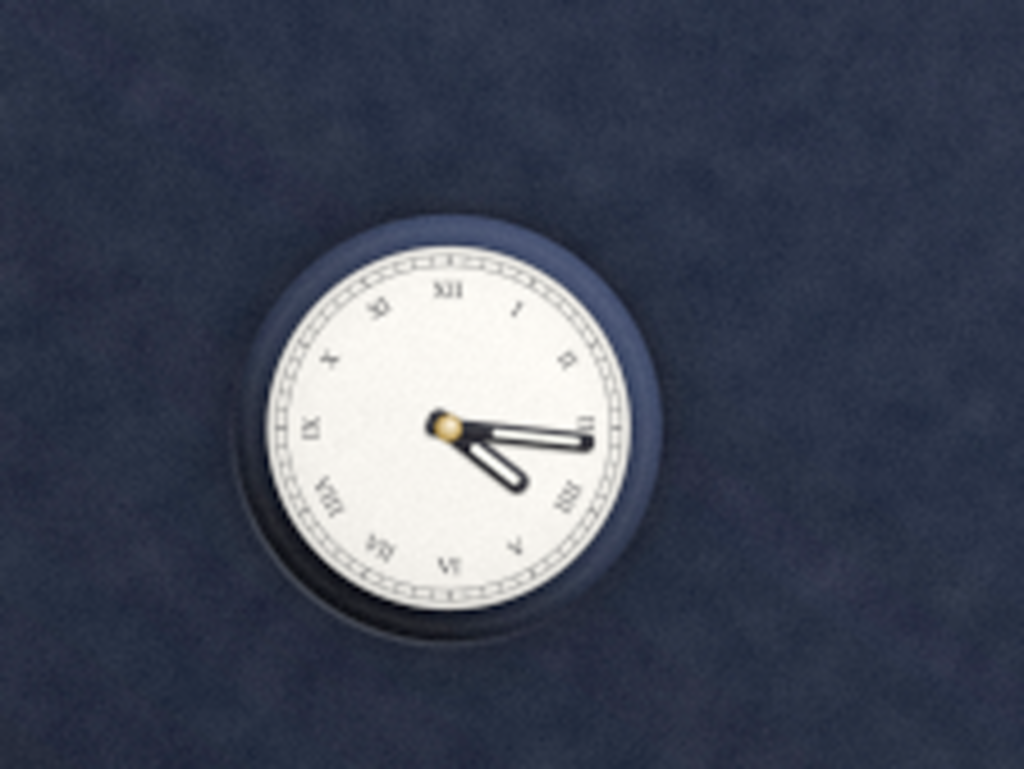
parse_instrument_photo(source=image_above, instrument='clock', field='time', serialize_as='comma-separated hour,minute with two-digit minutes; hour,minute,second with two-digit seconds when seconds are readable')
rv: 4,16
